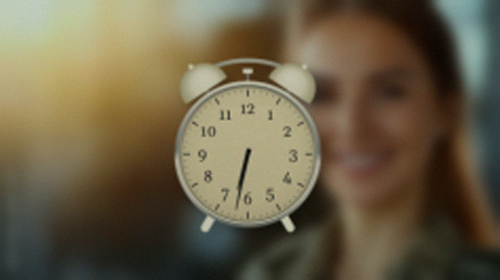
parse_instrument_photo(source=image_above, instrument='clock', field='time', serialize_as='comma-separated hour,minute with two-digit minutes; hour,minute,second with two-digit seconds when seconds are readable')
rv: 6,32
